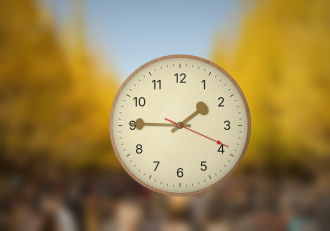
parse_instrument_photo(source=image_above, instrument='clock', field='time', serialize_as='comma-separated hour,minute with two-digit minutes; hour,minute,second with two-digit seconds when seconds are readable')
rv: 1,45,19
